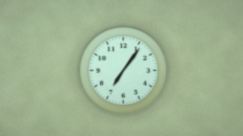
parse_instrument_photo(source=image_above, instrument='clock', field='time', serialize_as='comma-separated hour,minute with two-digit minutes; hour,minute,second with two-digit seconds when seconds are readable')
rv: 7,06
